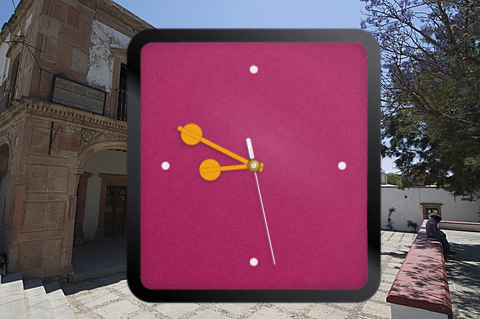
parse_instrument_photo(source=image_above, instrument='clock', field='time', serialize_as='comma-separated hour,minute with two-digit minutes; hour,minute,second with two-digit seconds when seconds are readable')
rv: 8,49,28
